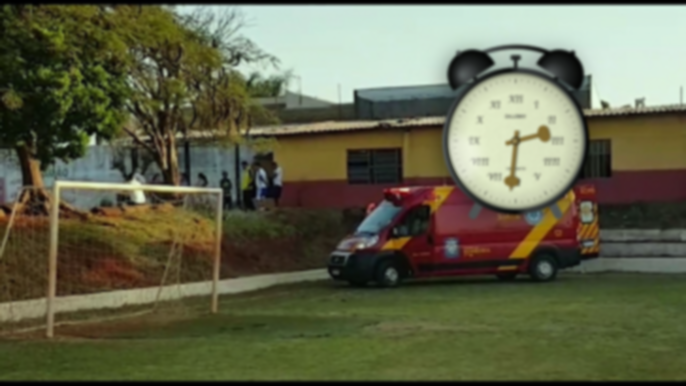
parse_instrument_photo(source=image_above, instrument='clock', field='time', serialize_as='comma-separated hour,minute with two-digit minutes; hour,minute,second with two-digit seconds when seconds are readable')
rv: 2,31
